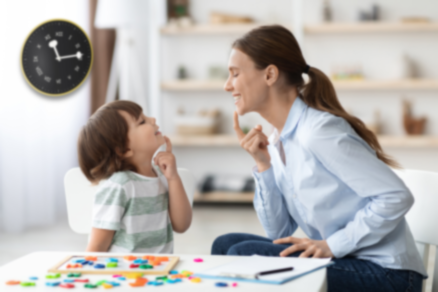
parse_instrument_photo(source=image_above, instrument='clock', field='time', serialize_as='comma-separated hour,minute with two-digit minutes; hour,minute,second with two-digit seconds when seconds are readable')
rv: 11,14
